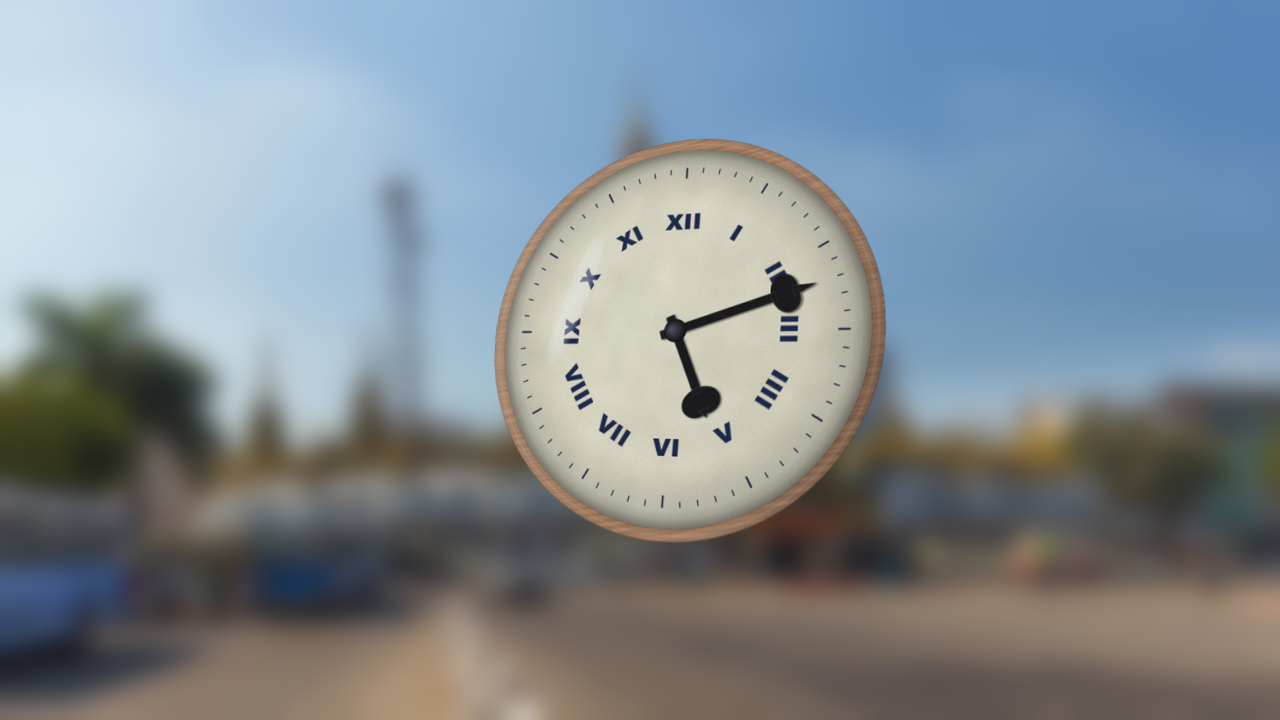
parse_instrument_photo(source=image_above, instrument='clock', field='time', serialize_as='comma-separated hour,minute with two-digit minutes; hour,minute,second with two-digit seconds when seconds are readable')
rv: 5,12
